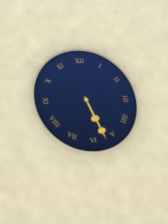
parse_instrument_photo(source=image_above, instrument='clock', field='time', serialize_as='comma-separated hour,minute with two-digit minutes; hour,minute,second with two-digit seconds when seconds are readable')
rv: 5,27
